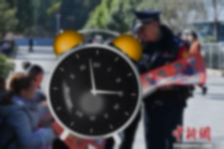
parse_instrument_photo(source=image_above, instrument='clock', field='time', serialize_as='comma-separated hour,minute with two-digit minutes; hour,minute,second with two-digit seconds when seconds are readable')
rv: 2,58
